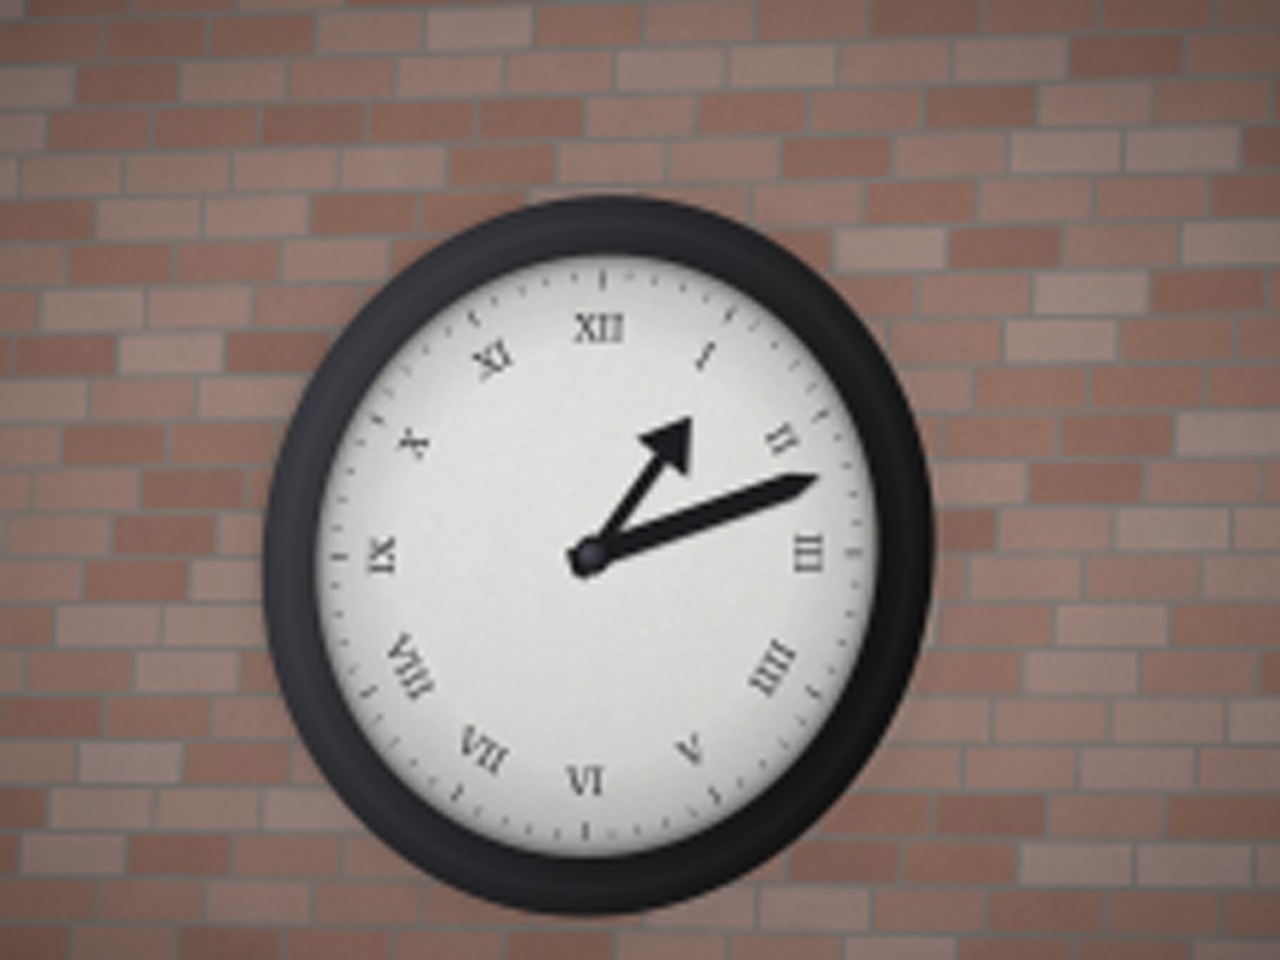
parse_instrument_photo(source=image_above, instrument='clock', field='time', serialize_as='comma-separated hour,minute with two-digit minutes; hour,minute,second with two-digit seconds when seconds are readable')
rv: 1,12
